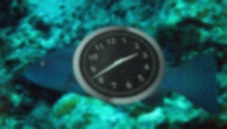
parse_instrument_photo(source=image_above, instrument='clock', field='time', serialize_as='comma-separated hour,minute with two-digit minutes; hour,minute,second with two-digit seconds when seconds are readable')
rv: 2,42
